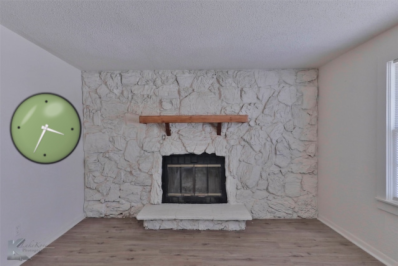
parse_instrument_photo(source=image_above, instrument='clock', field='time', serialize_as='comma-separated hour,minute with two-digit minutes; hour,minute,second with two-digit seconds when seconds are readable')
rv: 3,34
